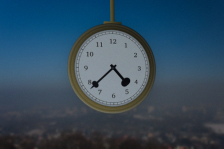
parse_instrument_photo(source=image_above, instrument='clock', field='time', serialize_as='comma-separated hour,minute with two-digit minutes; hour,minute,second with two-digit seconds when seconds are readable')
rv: 4,38
